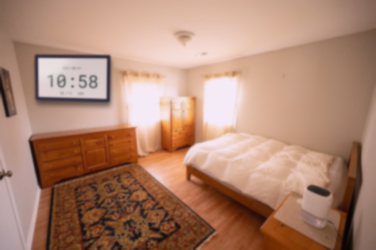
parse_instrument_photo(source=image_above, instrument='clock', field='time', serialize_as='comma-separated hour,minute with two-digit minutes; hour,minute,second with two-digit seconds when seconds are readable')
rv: 10,58
